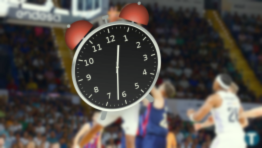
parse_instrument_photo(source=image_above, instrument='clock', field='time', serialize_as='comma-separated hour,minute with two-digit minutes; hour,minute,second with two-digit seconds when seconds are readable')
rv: 12,32
